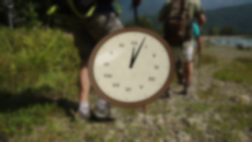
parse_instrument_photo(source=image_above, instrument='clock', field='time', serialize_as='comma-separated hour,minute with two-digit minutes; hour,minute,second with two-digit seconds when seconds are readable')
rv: 12,03
